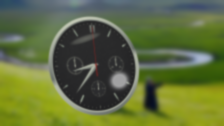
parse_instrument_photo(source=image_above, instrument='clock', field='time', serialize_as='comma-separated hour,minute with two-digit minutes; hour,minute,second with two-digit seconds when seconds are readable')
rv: 8,37
